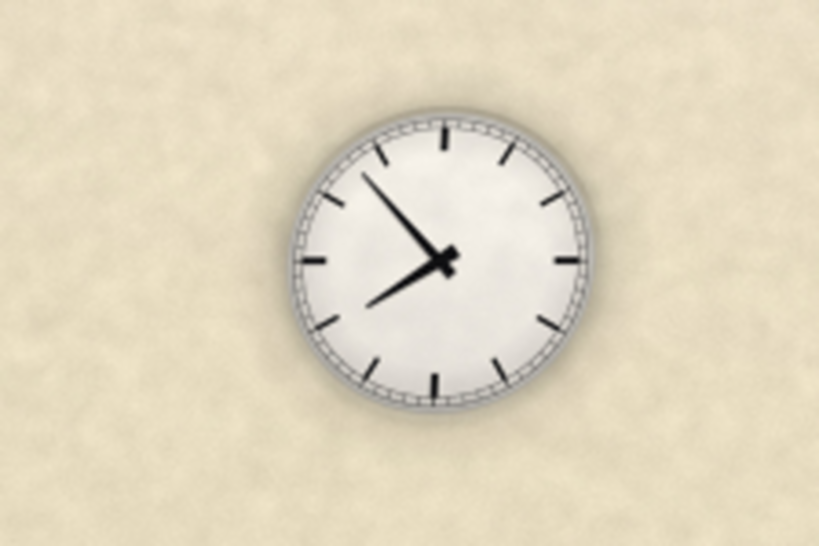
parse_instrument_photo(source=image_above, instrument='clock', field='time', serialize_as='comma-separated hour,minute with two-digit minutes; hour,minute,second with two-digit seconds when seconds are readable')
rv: 7,53
